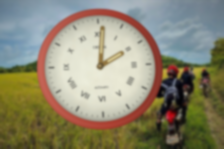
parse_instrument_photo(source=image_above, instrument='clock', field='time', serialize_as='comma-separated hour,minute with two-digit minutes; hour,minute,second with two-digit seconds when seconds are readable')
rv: 2,01
